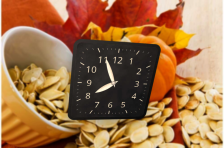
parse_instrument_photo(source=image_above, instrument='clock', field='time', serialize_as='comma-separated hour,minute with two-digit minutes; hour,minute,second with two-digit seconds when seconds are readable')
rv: 7,56
